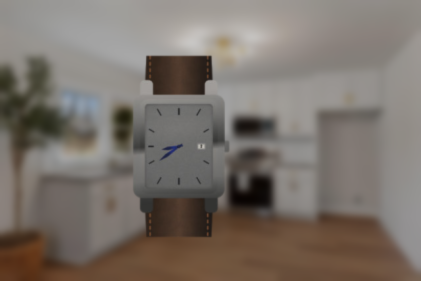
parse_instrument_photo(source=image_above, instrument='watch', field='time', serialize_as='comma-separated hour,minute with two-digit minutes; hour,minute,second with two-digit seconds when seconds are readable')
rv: 8,39
